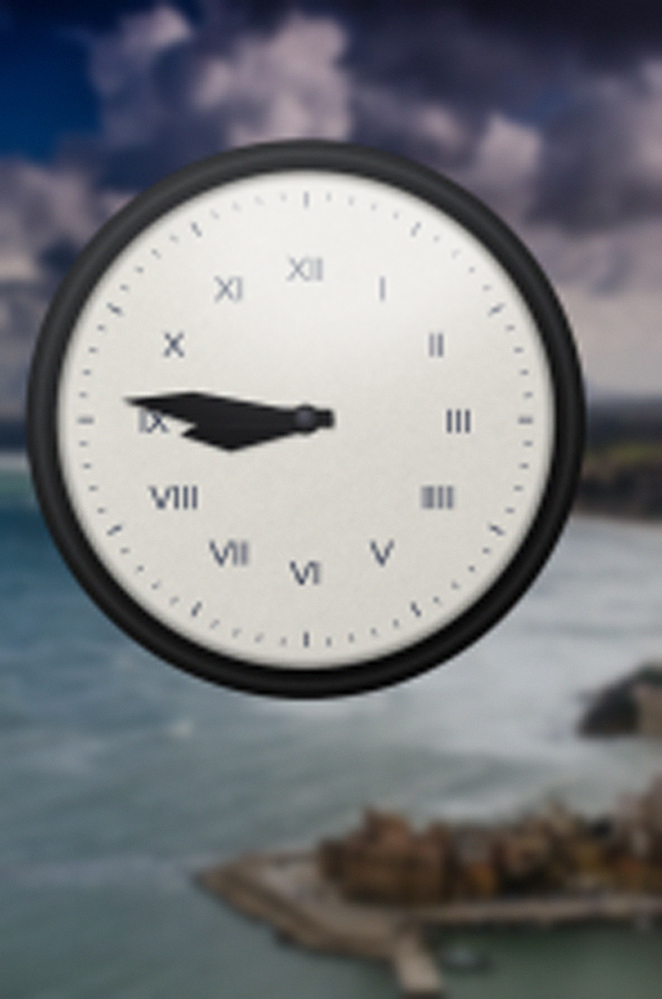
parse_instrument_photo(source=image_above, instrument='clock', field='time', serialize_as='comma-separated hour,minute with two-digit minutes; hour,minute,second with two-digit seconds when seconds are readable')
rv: 8,46
